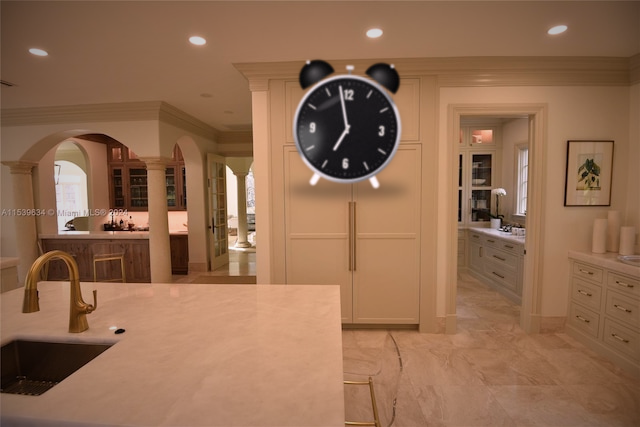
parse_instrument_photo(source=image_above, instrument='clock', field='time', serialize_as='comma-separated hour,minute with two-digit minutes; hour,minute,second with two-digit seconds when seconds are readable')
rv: 6,58
